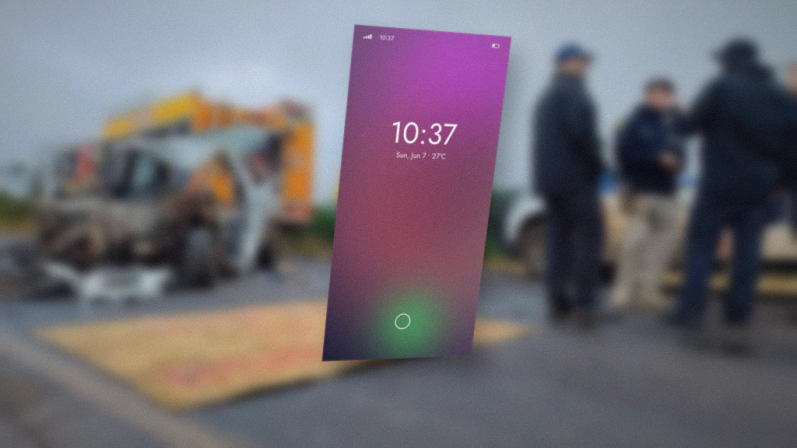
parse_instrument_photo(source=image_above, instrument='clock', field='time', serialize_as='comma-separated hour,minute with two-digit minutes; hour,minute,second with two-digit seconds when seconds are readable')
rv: 10,37
